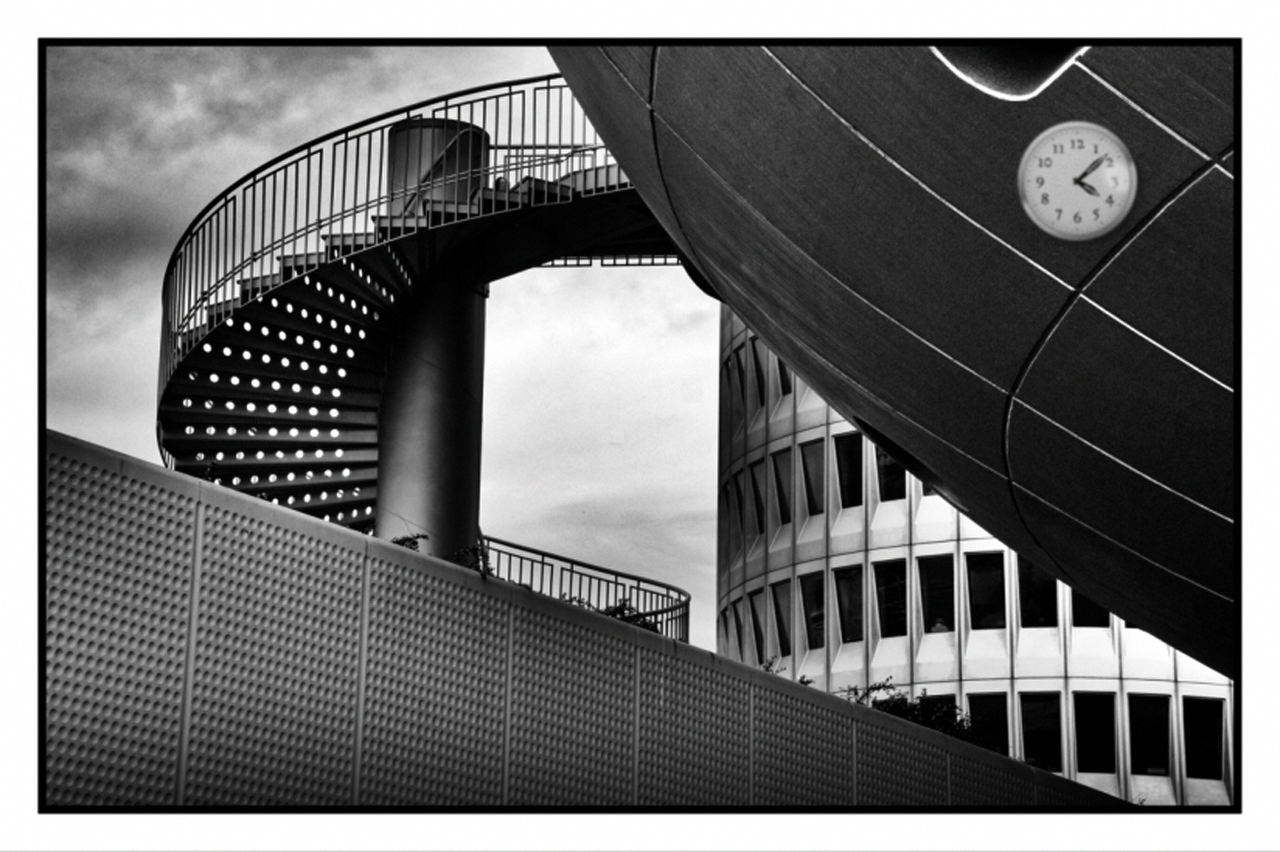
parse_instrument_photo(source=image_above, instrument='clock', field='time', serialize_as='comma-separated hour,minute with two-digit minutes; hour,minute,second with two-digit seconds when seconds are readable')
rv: 4,08
